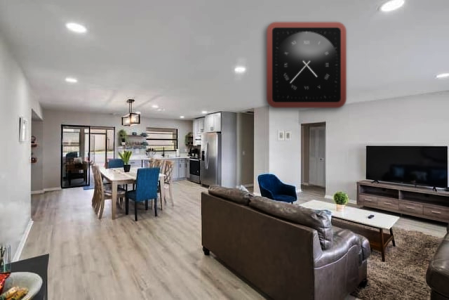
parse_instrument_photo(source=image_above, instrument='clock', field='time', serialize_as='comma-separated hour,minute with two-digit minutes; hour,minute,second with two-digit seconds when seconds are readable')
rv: 4,37
